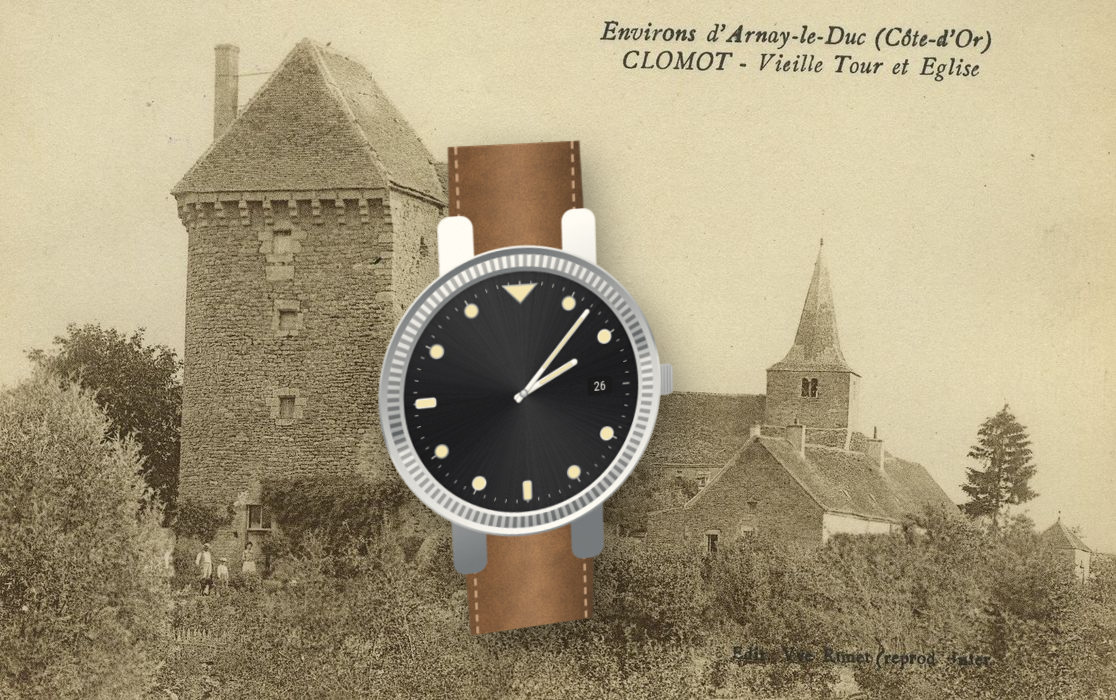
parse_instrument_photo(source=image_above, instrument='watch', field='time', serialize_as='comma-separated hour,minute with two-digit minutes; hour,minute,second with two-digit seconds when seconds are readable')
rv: 2,07
